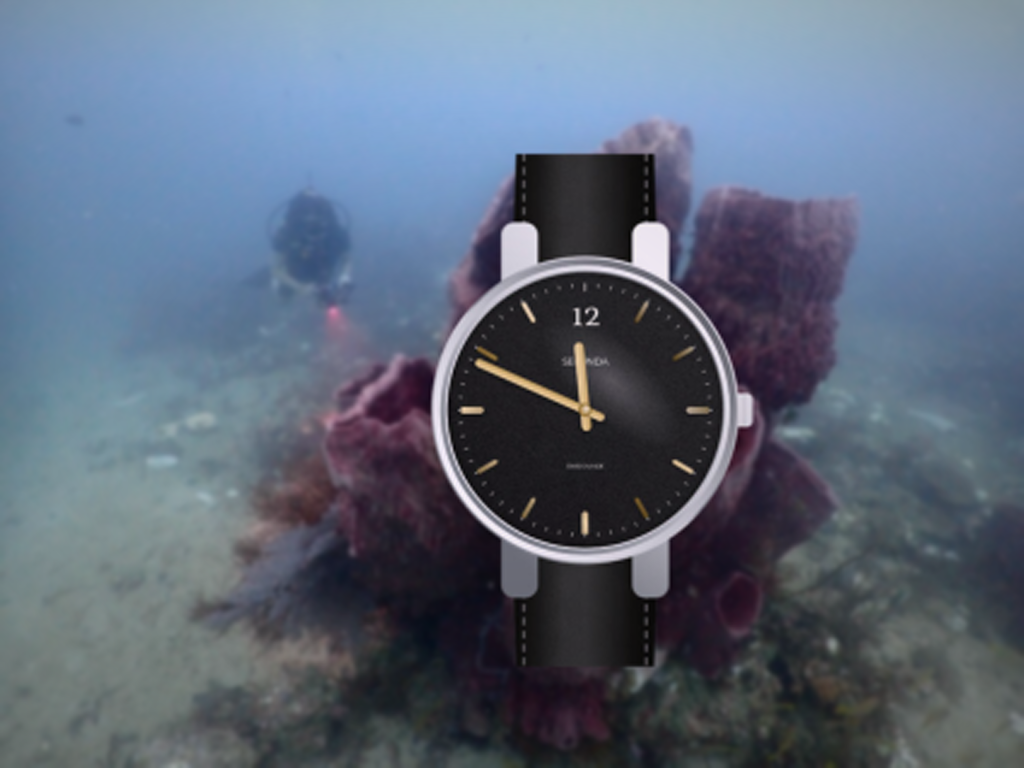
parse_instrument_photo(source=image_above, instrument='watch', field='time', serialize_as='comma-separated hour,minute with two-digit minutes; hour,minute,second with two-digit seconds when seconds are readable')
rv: 11,49
